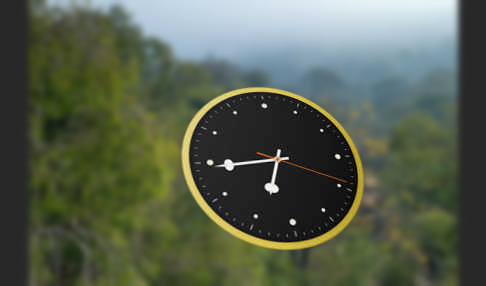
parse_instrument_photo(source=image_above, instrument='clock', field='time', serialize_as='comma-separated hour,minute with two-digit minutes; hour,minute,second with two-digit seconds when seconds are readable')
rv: 6,44,19
